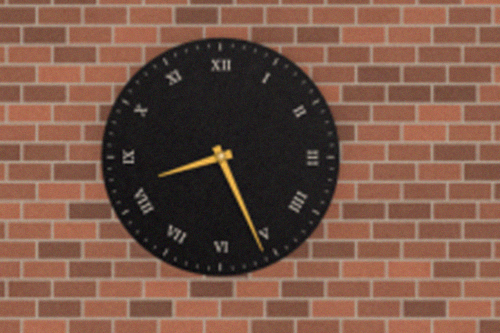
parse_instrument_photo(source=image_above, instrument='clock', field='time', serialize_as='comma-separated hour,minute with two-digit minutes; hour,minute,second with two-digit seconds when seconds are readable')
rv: 8,26
